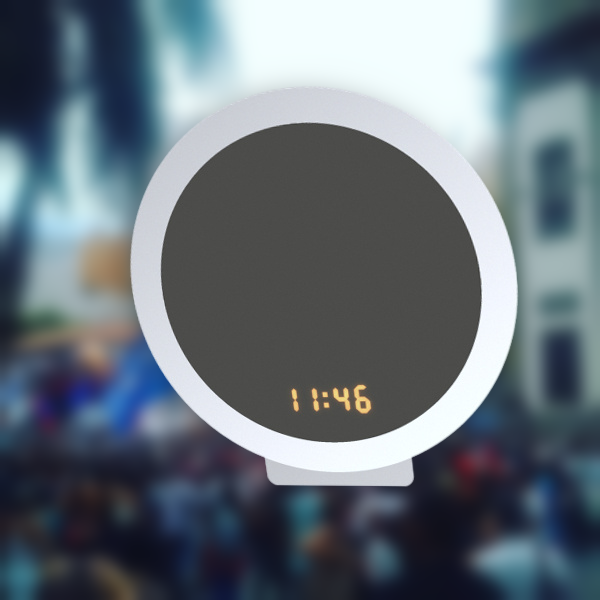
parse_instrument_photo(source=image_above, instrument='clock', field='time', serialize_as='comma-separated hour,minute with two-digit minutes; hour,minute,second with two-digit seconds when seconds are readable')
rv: 11,46
